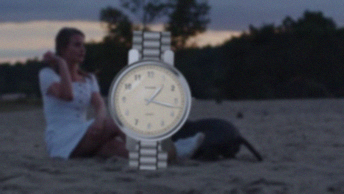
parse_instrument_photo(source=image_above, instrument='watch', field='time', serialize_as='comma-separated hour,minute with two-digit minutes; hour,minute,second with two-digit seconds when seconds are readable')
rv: 1,17
